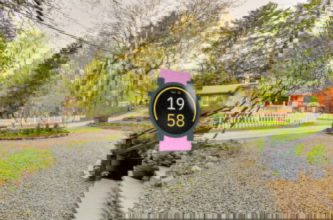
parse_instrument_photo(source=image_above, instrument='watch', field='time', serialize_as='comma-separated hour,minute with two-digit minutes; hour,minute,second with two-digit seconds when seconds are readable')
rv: 19,58
